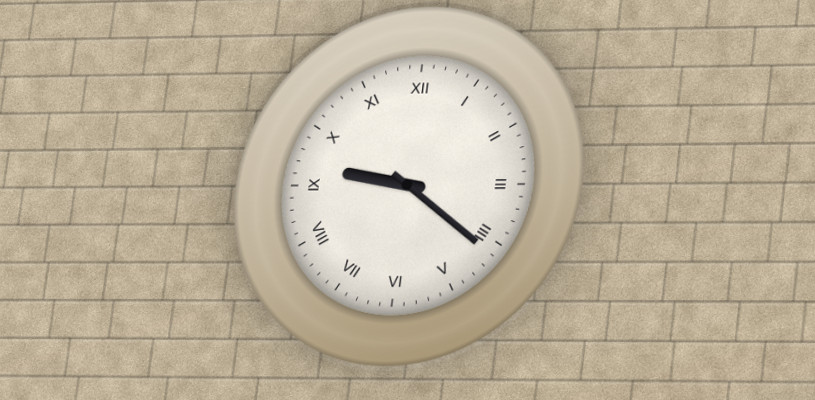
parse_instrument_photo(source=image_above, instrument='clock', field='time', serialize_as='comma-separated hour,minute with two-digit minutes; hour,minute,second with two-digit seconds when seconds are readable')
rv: 9,21
